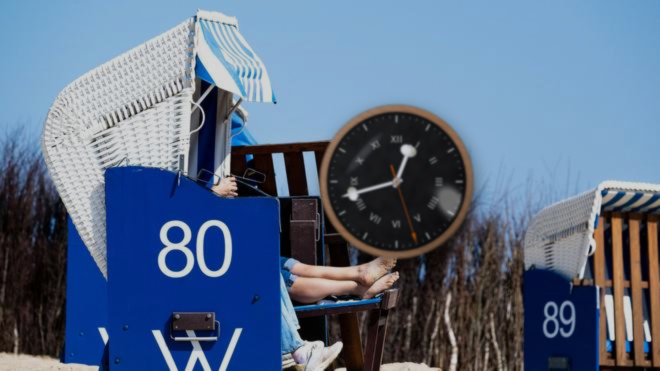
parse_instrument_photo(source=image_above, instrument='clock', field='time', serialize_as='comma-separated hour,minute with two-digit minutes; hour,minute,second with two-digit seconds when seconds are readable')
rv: 12,42,27
